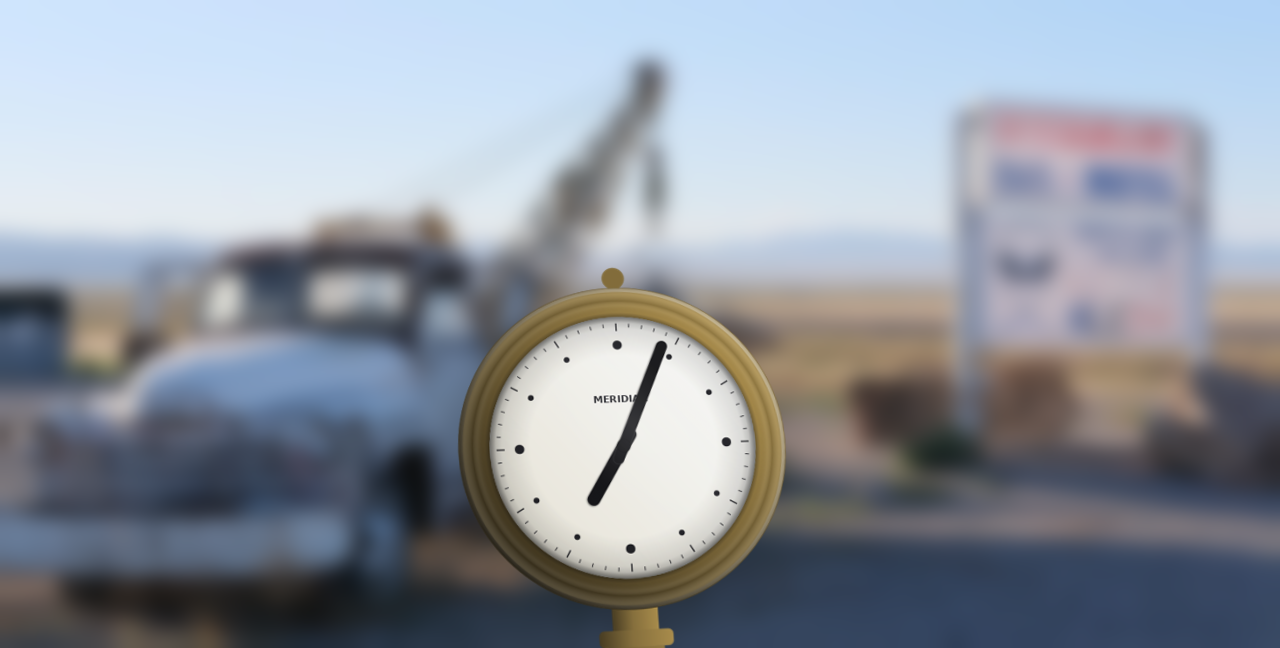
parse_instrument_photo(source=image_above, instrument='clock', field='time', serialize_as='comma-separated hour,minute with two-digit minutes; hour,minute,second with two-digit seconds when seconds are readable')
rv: 7,04
